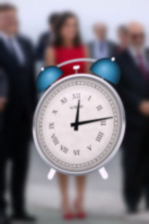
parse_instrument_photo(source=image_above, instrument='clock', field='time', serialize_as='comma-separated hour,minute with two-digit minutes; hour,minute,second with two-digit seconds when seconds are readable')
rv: 12,14
